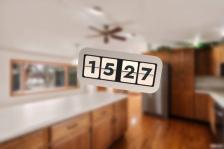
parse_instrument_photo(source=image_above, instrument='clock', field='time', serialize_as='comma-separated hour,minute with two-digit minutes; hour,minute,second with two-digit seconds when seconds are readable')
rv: 15,27
